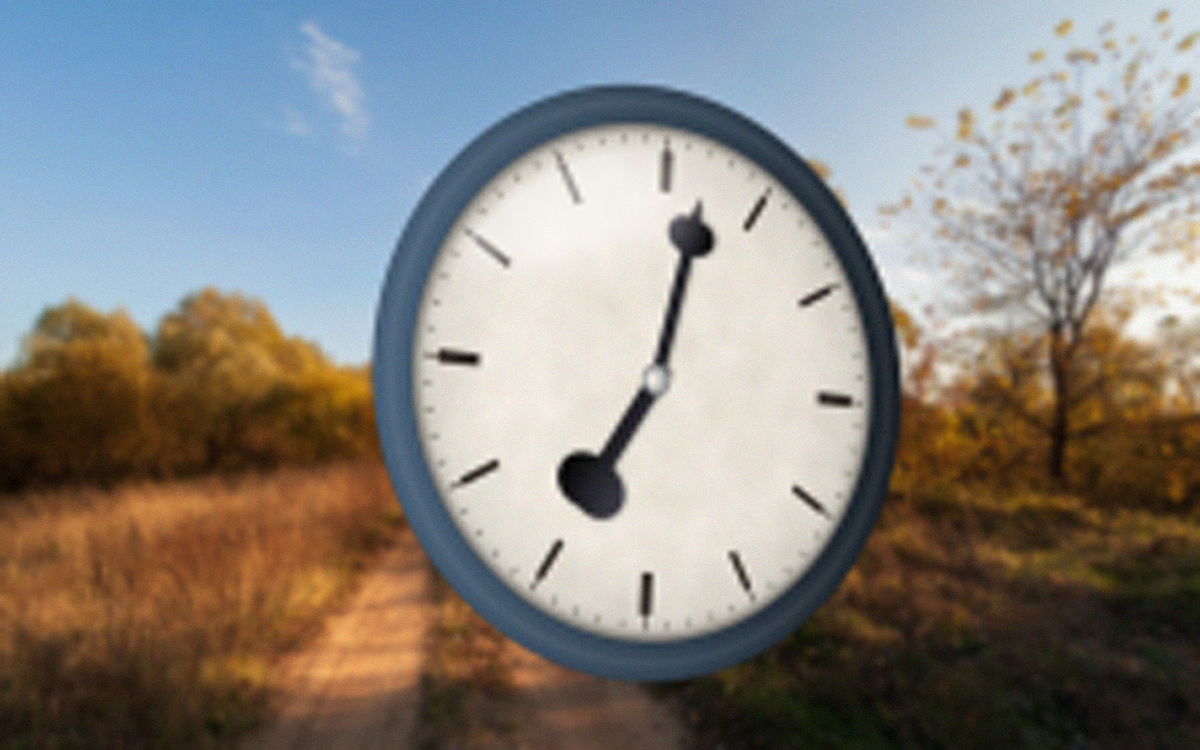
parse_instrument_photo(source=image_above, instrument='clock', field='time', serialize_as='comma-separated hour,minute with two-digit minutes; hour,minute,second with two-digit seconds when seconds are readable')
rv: 7,02
